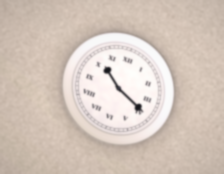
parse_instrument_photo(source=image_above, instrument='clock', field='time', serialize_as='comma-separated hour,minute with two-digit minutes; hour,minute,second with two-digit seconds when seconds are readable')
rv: 10,19
